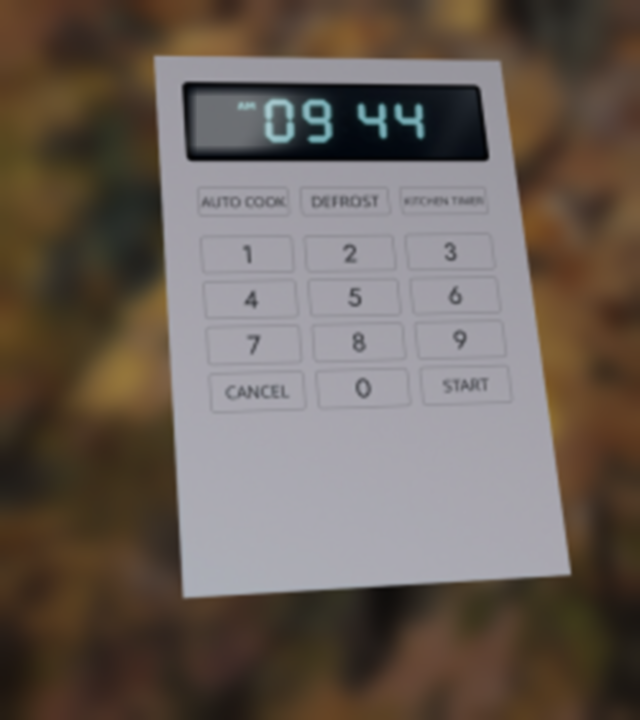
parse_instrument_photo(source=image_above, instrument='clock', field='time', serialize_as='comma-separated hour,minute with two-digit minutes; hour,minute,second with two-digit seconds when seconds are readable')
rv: 9,44
